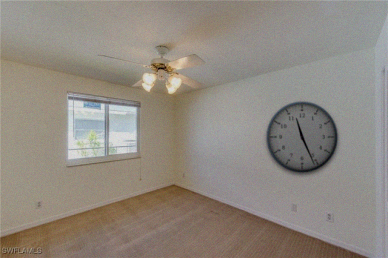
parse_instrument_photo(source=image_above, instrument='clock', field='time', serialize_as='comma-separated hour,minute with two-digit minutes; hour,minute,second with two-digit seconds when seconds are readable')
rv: 11,26
